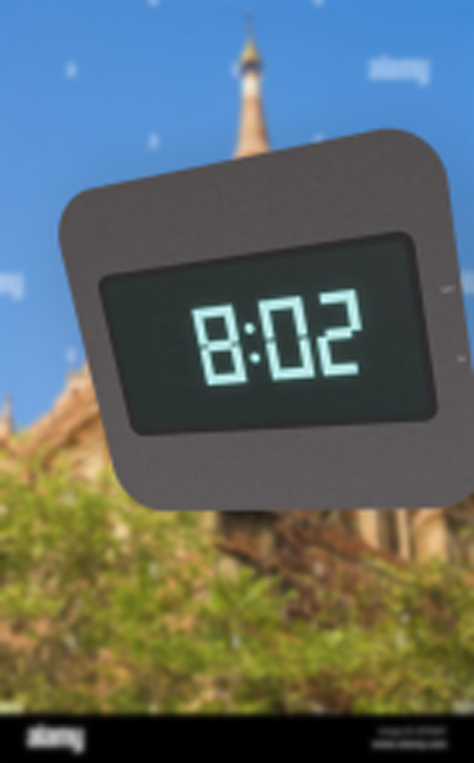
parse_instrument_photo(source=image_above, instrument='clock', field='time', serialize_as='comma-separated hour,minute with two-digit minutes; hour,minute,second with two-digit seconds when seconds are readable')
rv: 8,02
